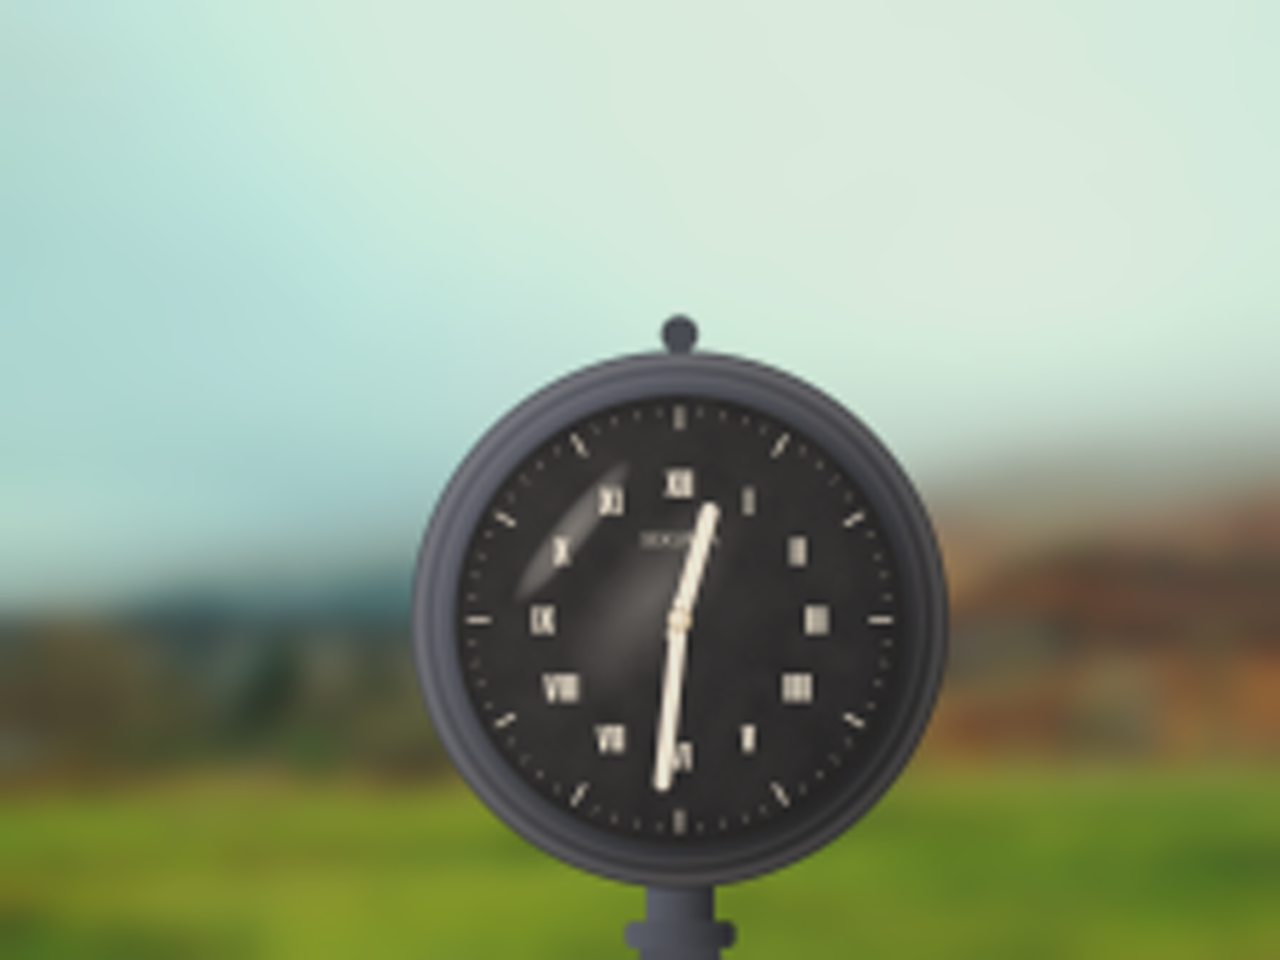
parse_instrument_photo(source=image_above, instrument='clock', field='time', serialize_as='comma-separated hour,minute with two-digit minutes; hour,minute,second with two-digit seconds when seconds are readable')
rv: 12,31
